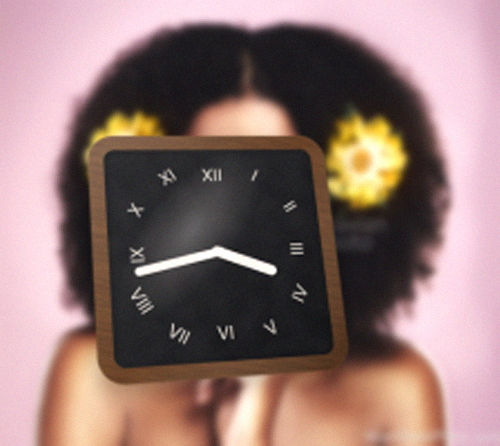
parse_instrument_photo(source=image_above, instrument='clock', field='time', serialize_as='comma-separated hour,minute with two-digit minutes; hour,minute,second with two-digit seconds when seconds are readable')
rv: 3,43
